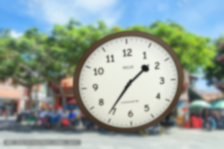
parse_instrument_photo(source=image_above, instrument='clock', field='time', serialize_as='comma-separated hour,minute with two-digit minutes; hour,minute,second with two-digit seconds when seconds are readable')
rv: 1,36
